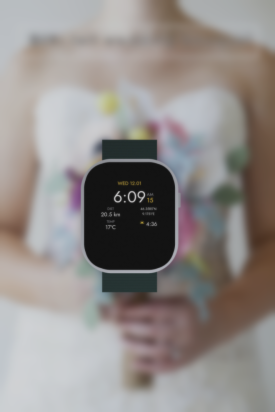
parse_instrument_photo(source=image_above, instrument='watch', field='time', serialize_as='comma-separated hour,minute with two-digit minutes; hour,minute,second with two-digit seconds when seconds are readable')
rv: 6,09
